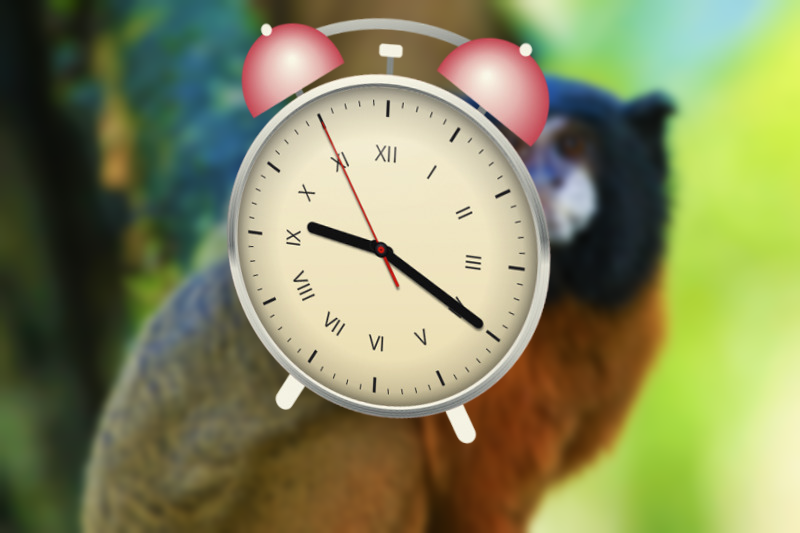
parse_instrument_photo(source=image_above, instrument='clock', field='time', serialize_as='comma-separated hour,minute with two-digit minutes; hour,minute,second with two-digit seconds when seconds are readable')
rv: 9,19,55
